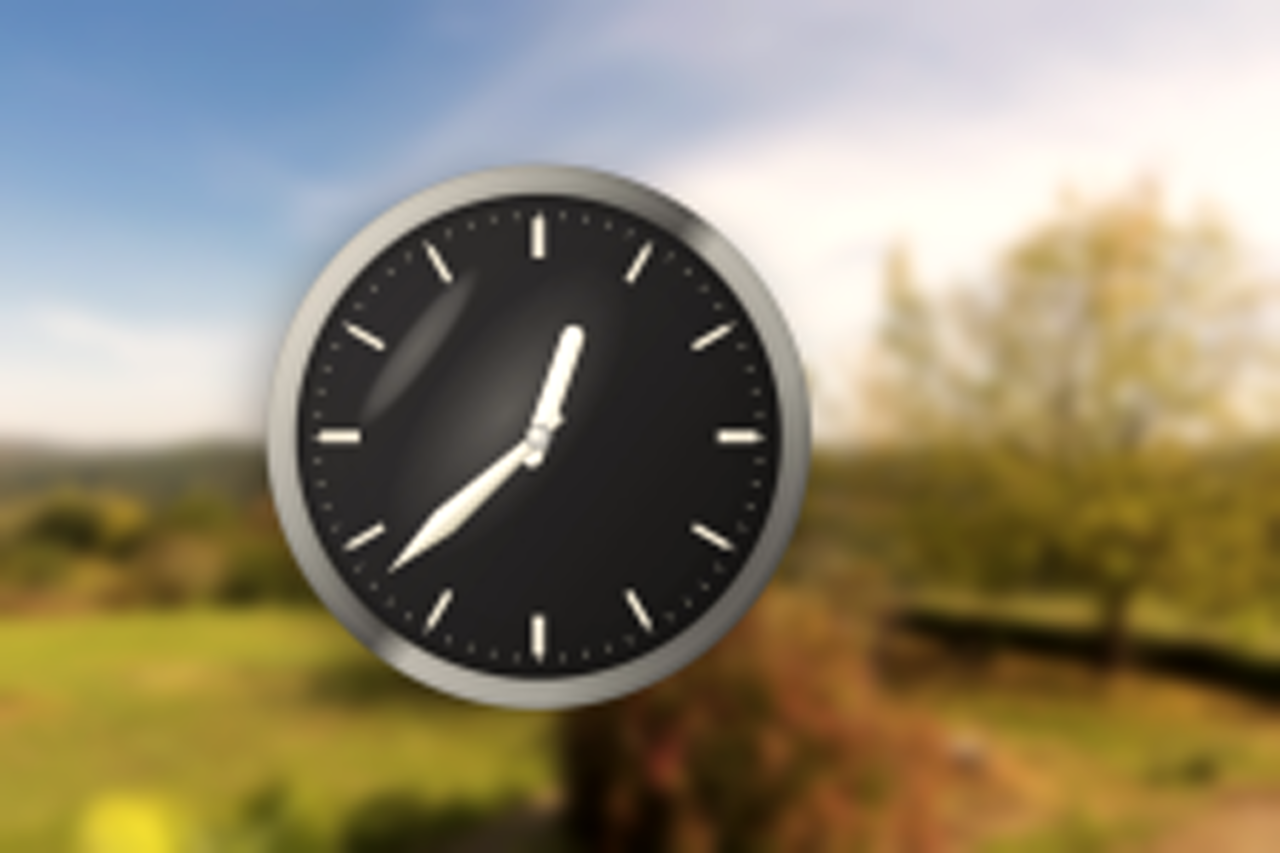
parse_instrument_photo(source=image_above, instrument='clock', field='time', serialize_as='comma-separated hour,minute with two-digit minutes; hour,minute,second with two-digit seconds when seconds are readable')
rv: 12,38
